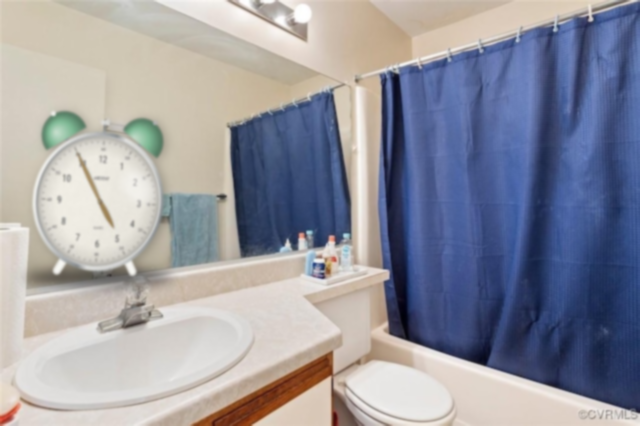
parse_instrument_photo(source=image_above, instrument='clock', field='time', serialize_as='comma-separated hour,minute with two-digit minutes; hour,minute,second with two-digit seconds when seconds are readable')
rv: 4,55
